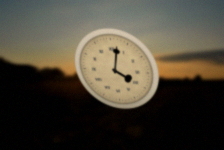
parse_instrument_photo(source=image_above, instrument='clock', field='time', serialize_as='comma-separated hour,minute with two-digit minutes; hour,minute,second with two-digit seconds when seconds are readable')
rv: 4,02
